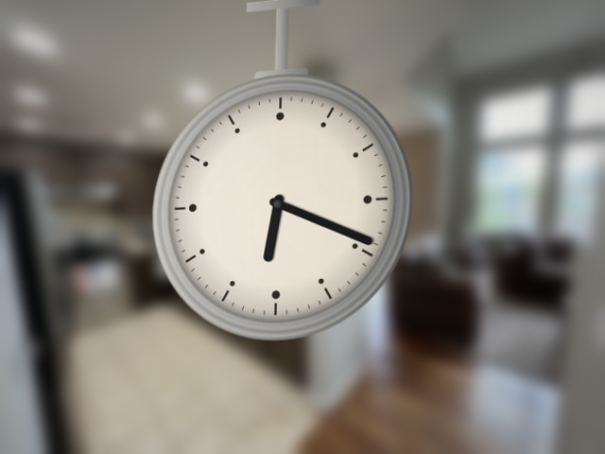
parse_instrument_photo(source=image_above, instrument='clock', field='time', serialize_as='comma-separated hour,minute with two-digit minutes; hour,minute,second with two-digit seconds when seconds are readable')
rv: 6,19
